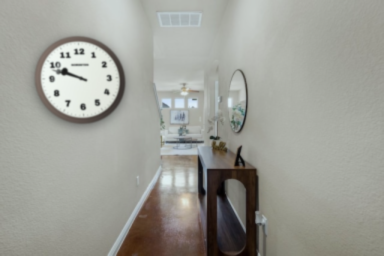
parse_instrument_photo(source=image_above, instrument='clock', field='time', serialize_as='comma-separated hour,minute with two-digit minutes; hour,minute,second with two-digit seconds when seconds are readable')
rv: 9,48
